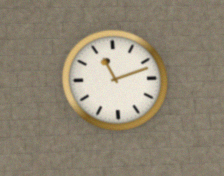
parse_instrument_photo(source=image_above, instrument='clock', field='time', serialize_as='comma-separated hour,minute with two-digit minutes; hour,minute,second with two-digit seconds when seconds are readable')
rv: 11,12
